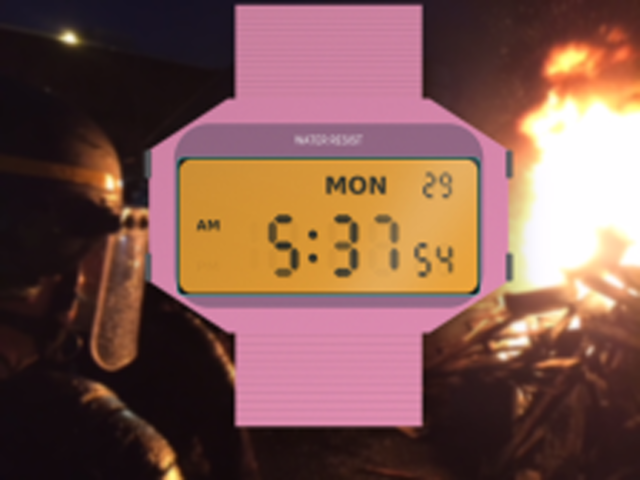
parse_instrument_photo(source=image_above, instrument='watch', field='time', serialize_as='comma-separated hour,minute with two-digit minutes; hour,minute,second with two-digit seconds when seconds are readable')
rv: 5,37,54
